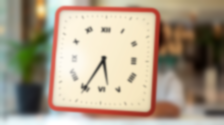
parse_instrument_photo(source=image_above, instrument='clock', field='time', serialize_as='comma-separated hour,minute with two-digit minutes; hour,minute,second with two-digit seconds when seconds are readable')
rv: 5,35
